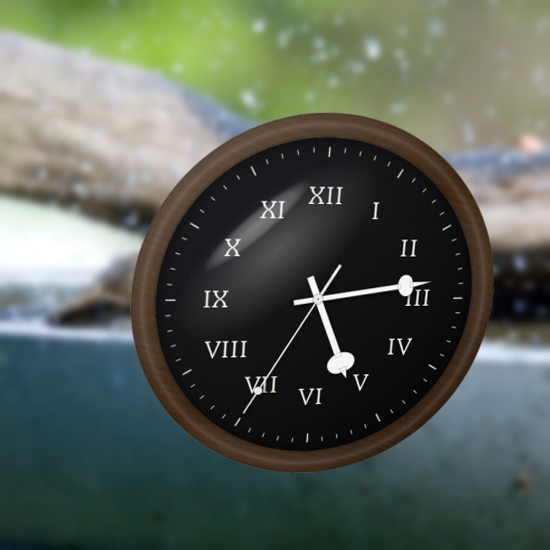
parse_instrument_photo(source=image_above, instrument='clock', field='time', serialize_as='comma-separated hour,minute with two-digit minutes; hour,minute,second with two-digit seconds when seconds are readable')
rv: 5,13,35
